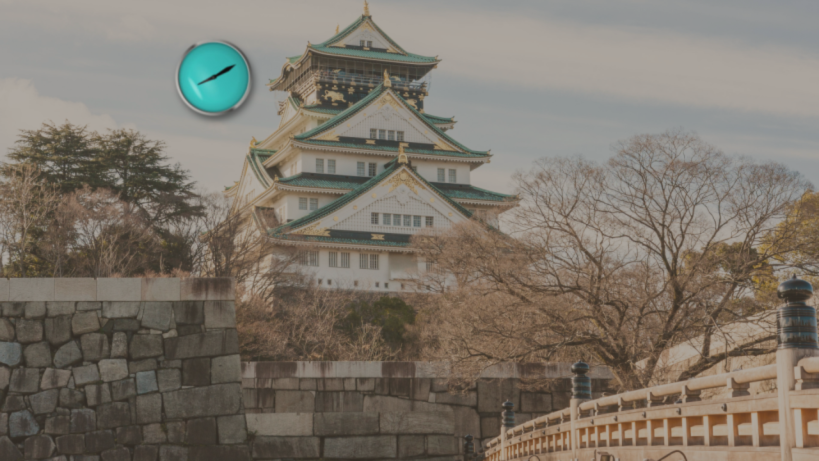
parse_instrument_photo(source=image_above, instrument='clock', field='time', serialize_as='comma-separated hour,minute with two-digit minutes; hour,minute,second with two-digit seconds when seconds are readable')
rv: 8,10
